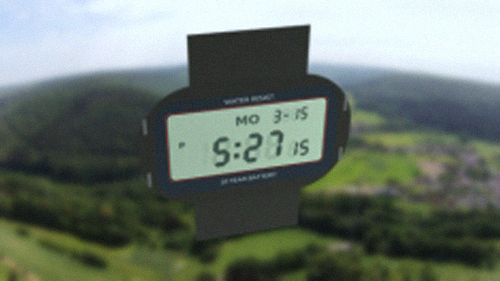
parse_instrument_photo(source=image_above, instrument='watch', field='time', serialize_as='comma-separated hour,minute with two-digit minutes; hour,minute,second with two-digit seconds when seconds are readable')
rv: 5,27,15
